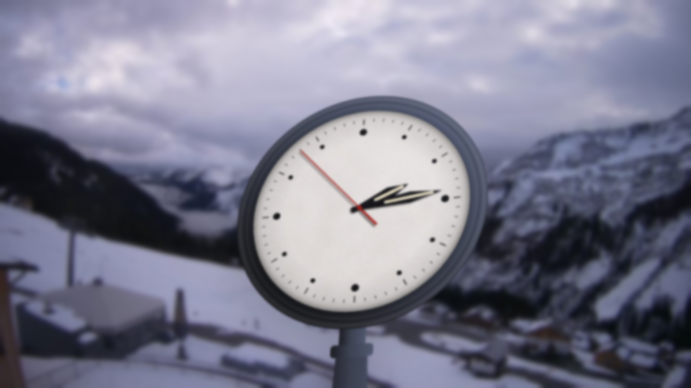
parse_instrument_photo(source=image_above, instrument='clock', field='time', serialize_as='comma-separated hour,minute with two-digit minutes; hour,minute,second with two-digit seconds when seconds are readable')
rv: 2,13,53
